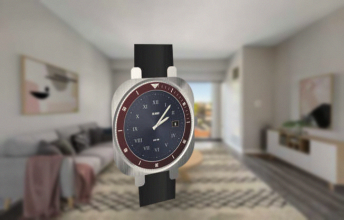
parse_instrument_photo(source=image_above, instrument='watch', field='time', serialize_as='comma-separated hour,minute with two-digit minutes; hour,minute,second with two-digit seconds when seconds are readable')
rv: 2,07
